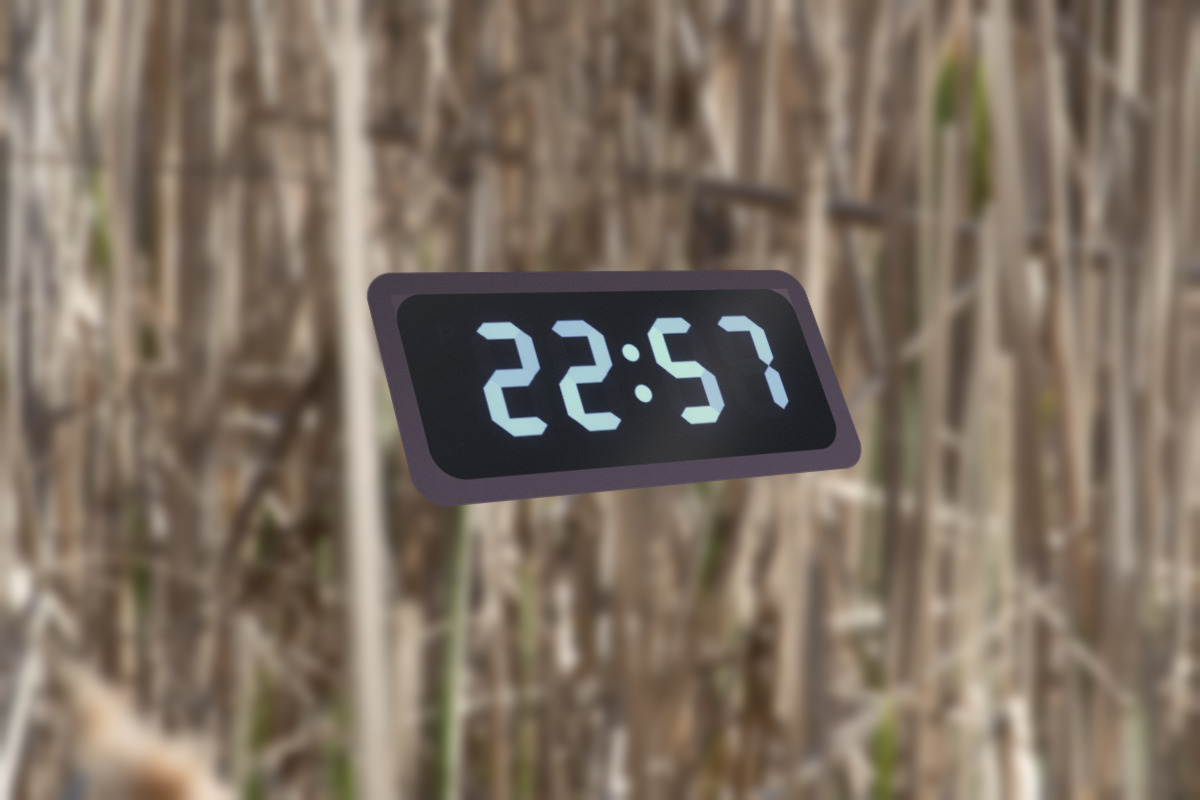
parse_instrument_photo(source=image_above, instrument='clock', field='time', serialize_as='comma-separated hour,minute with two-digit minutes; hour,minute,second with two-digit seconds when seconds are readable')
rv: 22,57
